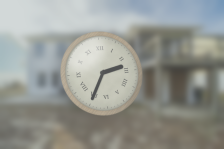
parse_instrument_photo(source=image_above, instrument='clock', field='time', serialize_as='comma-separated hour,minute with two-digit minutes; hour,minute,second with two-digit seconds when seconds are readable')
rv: 2,35
